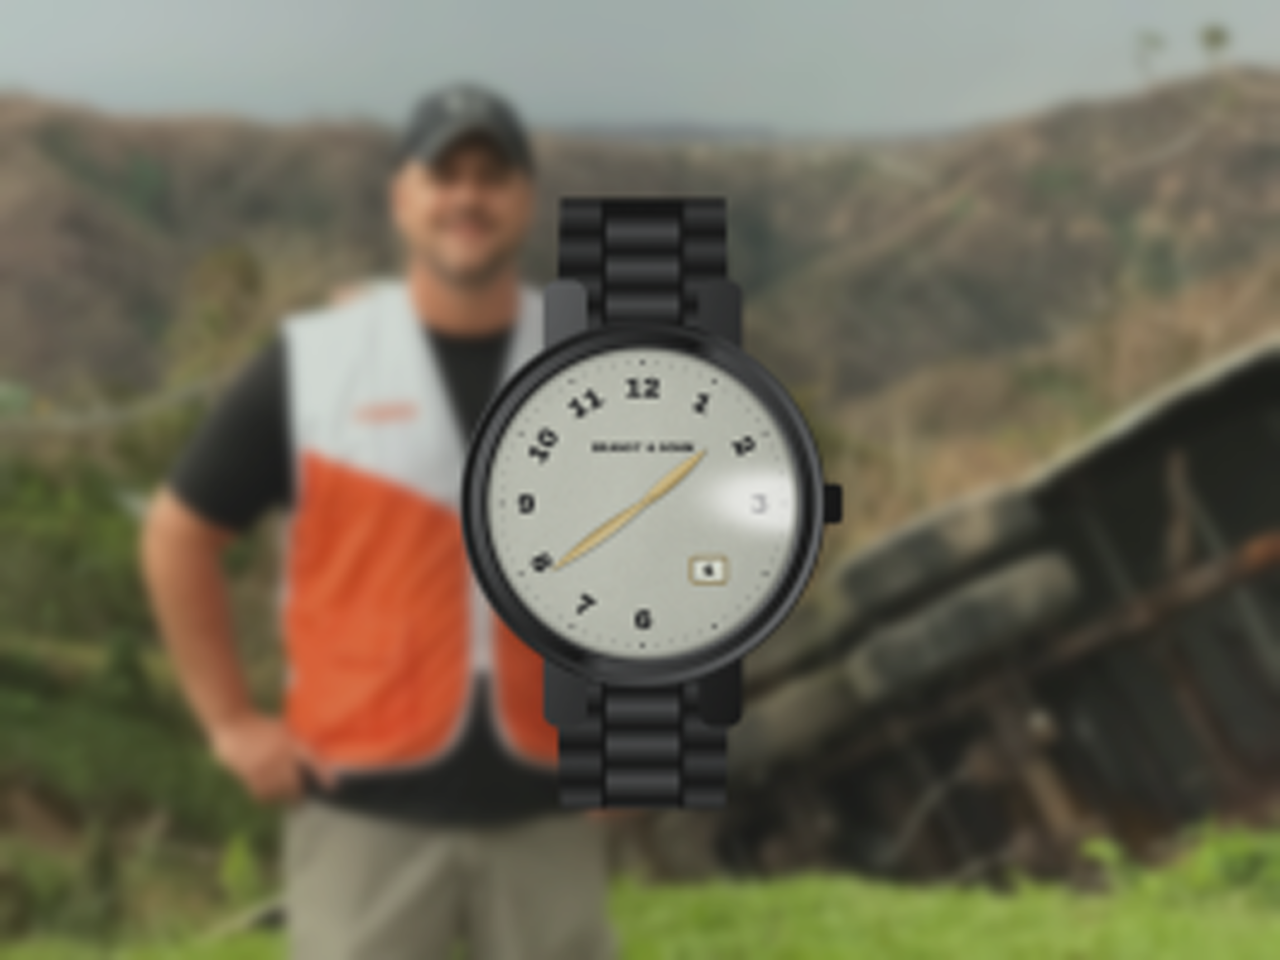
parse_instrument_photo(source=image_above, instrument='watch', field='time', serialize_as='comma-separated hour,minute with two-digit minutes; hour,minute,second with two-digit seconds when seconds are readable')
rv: 1,39
